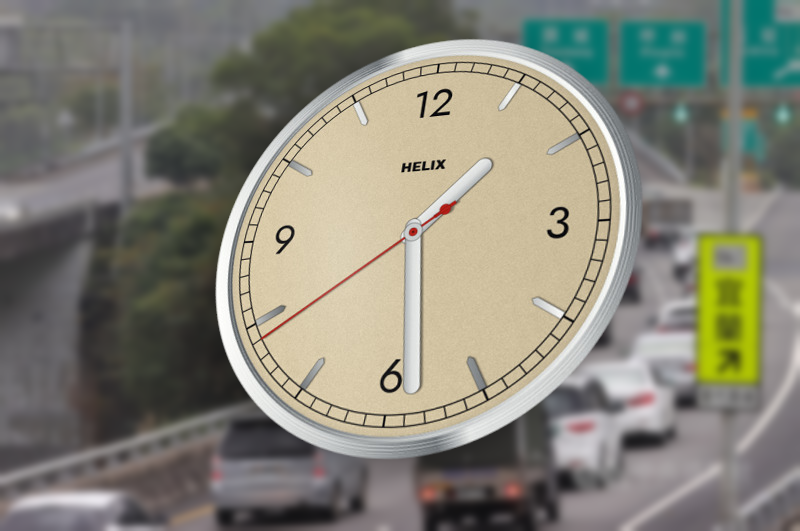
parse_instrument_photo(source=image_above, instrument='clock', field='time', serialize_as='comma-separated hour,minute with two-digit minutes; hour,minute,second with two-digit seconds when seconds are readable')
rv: 1,28,39
